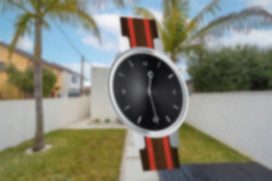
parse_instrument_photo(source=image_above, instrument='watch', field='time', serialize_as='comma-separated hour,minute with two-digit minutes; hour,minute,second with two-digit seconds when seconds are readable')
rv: 12,29
